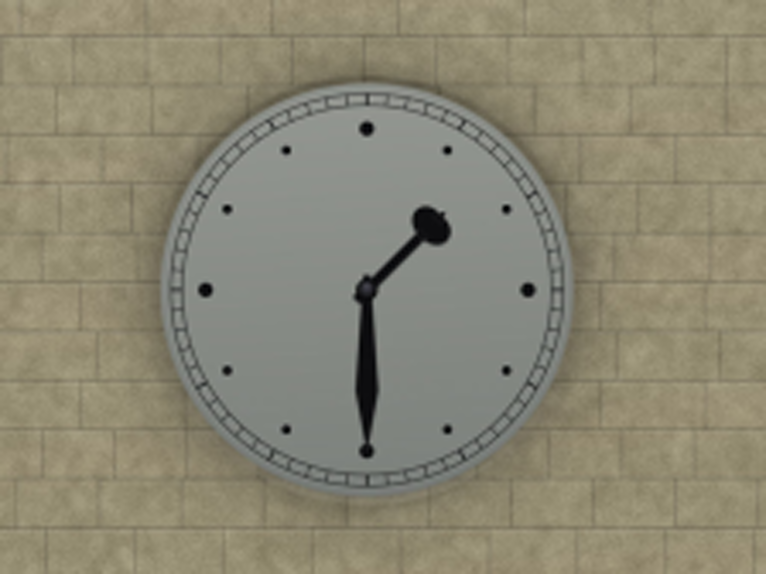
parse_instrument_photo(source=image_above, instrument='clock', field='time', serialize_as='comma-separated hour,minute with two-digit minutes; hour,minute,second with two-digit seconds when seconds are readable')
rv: 1,30
